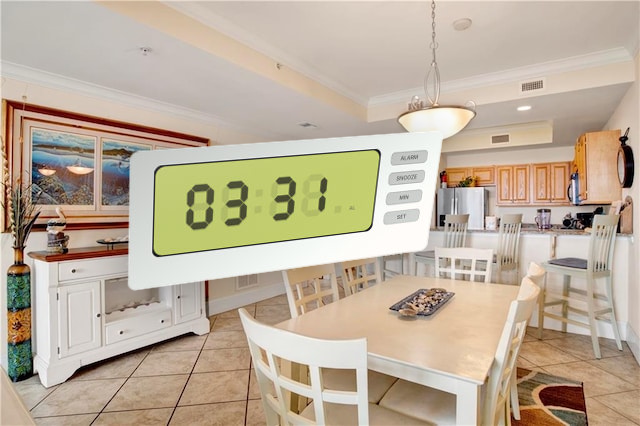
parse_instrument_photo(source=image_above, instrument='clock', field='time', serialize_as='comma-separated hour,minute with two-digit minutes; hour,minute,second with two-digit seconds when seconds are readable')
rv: 3,31
